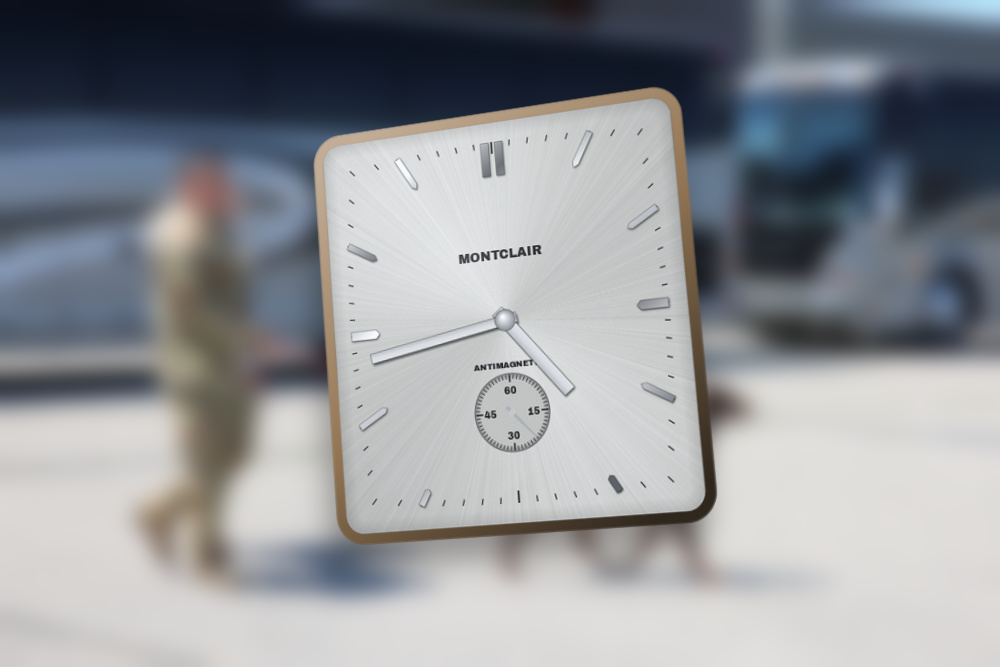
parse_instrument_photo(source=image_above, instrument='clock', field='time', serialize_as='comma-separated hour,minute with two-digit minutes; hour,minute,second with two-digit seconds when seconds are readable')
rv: 4,43,23
